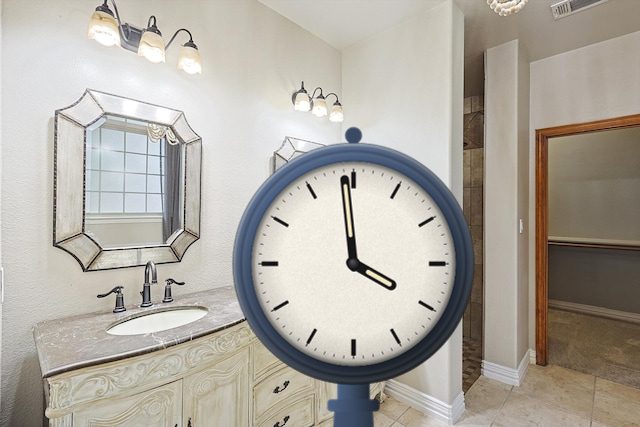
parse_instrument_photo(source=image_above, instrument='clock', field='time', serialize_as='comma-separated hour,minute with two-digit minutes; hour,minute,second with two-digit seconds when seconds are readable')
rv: 3,59
